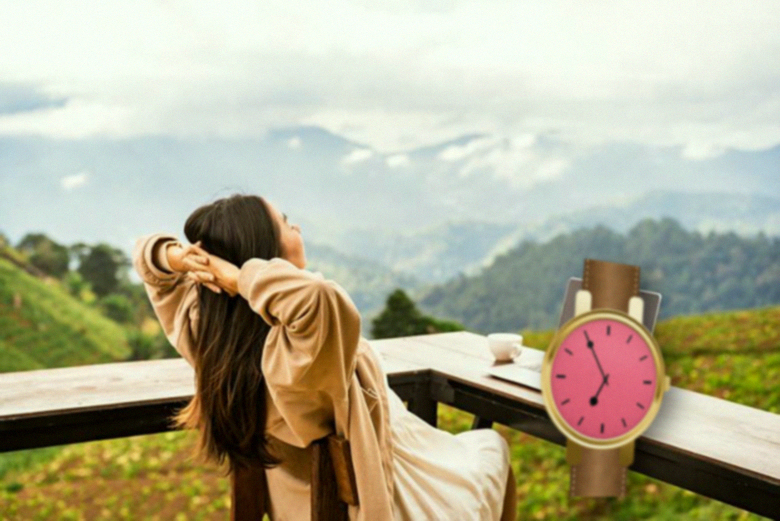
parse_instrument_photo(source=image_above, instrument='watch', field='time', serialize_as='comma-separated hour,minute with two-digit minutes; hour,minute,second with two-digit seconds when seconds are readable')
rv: 6,55
